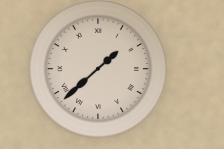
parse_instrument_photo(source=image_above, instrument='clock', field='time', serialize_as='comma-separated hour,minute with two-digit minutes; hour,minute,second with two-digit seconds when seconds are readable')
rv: 1,38
